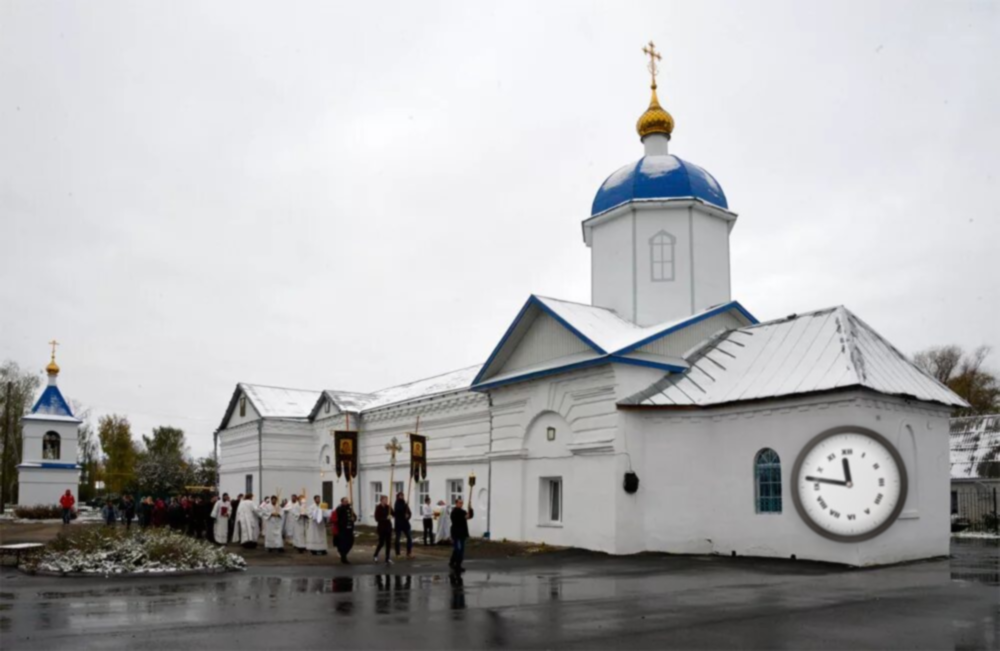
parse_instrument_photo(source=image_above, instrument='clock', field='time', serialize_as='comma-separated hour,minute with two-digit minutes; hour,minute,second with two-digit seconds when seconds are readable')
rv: 11,47
